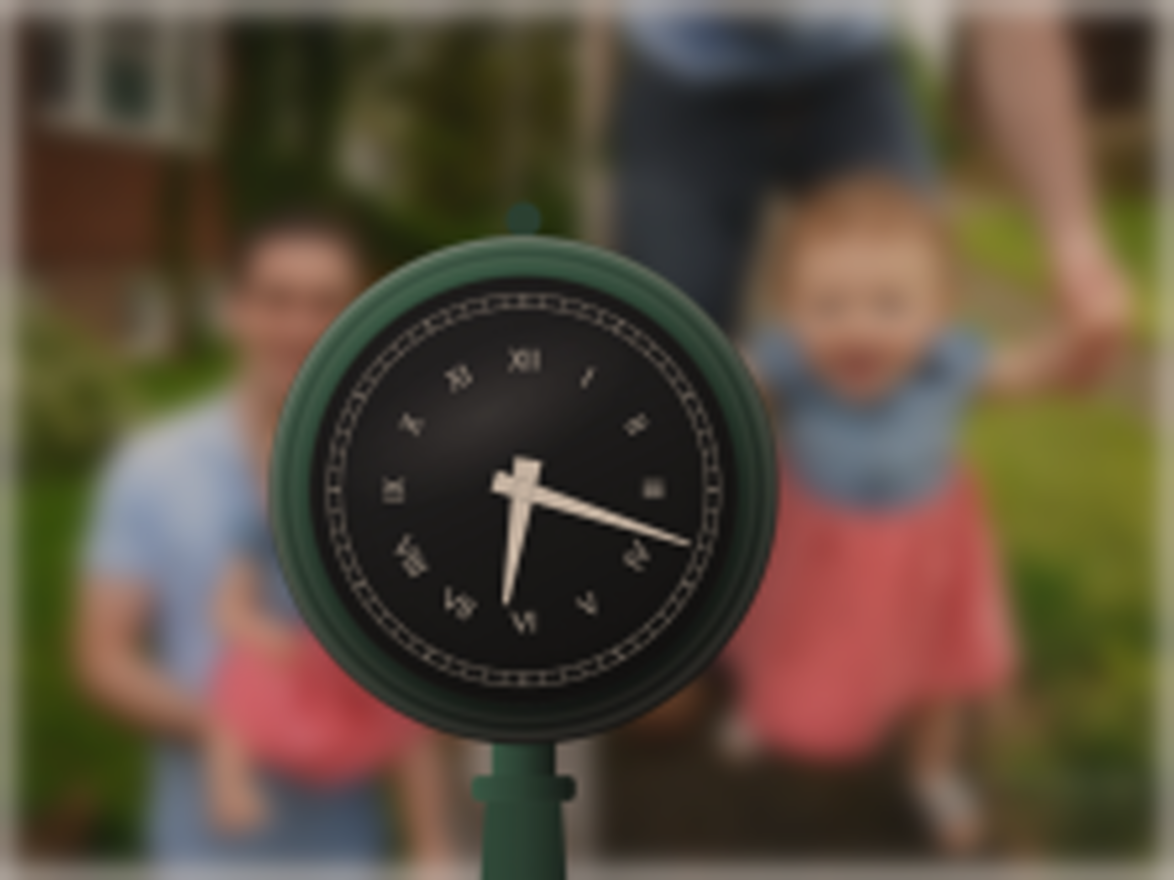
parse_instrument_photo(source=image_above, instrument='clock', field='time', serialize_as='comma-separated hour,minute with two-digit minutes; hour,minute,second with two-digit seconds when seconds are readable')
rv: 6,18
